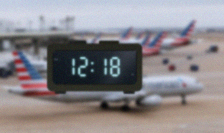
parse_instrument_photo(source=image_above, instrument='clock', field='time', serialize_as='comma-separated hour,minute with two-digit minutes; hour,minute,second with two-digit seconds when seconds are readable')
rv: 12,18
